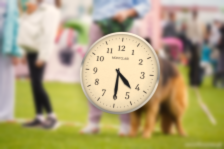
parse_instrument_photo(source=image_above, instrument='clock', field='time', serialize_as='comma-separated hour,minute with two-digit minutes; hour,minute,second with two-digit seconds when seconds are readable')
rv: 4,30
